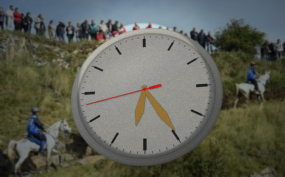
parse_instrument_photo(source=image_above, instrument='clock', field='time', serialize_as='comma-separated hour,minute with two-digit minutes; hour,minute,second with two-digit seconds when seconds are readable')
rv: 6,24,43
